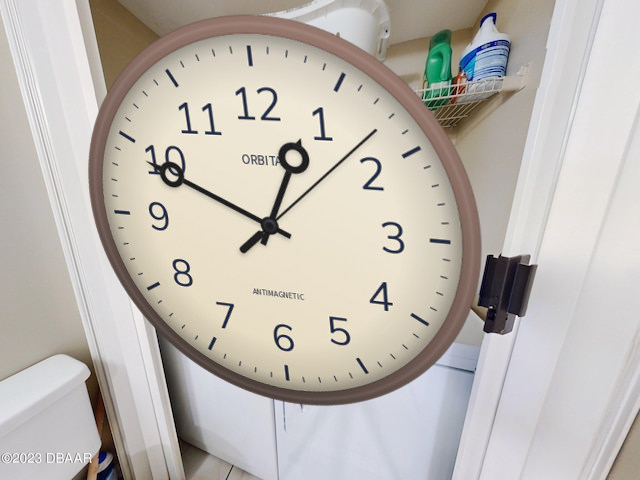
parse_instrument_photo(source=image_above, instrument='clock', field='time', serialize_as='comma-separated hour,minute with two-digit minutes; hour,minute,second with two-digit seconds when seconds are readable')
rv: 12,49,08
